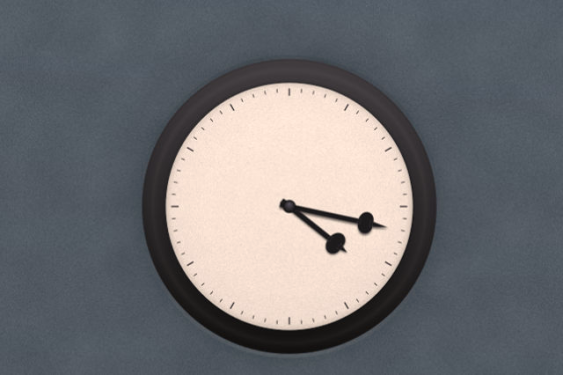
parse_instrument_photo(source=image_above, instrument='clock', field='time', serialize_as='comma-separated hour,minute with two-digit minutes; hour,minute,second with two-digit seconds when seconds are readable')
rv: 4,17
